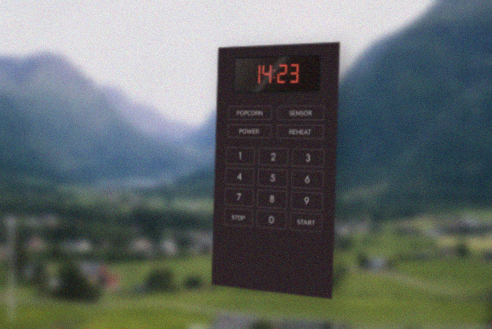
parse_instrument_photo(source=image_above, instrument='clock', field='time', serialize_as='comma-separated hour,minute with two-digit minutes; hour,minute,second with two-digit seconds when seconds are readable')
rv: 14,23
